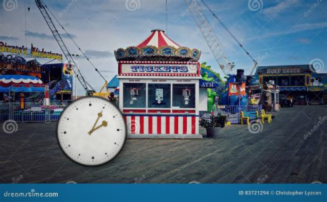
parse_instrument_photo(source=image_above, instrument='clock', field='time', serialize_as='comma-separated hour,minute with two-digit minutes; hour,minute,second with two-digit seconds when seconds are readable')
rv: 2,05
